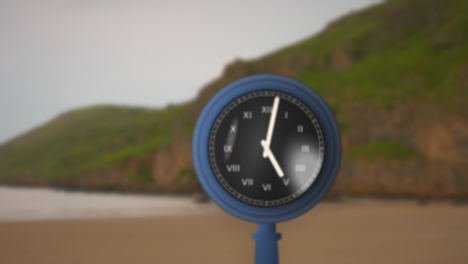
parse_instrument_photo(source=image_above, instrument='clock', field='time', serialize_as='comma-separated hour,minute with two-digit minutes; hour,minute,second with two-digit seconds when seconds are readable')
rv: 5,02
